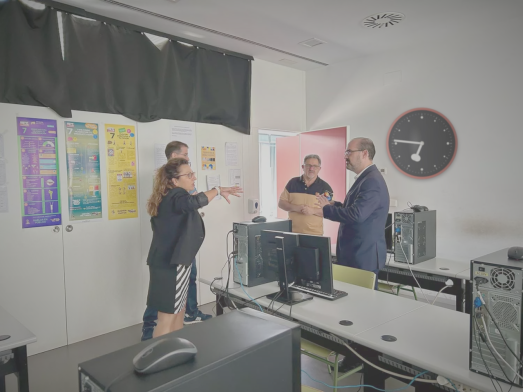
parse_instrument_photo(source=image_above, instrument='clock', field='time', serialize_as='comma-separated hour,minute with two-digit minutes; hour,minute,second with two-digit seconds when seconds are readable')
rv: 6,46
